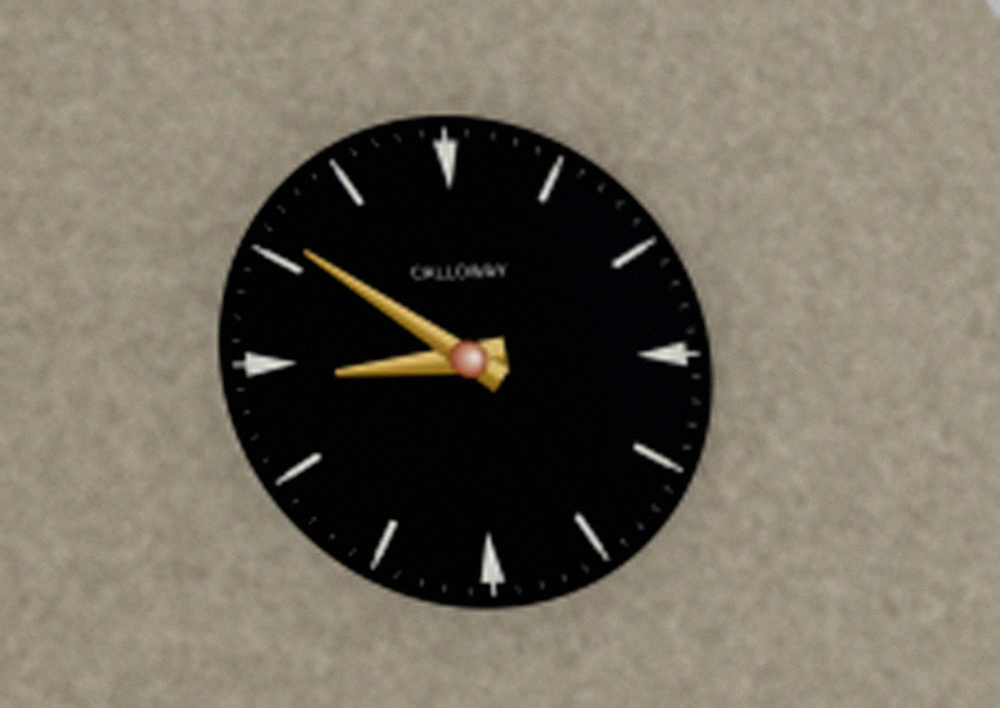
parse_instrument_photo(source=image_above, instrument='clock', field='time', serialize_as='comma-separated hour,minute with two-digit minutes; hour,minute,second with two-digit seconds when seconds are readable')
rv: 8,51
